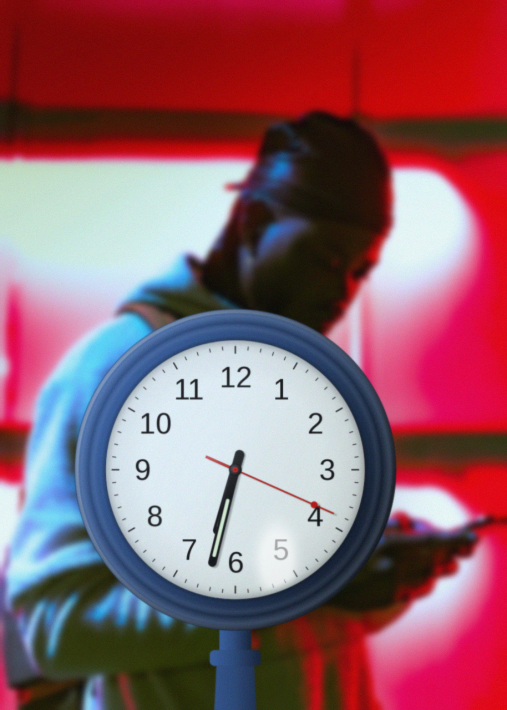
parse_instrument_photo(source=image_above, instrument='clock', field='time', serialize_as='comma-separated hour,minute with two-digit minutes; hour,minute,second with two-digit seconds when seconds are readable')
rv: 6,32,19
